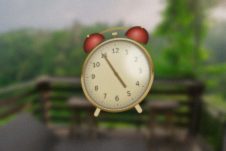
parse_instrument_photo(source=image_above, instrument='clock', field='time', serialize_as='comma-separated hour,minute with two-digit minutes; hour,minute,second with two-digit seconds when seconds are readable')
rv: 4,55
